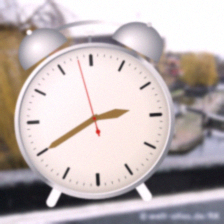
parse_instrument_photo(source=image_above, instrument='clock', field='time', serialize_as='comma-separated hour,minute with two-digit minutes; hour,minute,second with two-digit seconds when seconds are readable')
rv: 2,39,58
